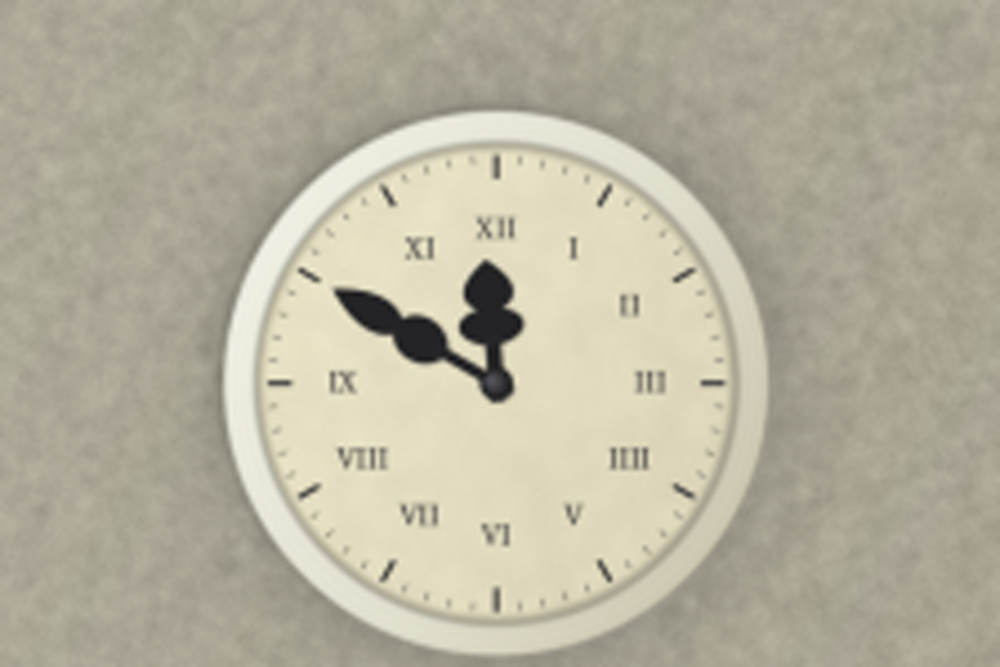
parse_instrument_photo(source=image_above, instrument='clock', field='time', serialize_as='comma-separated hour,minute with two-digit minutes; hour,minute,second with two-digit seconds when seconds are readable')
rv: 11,50
